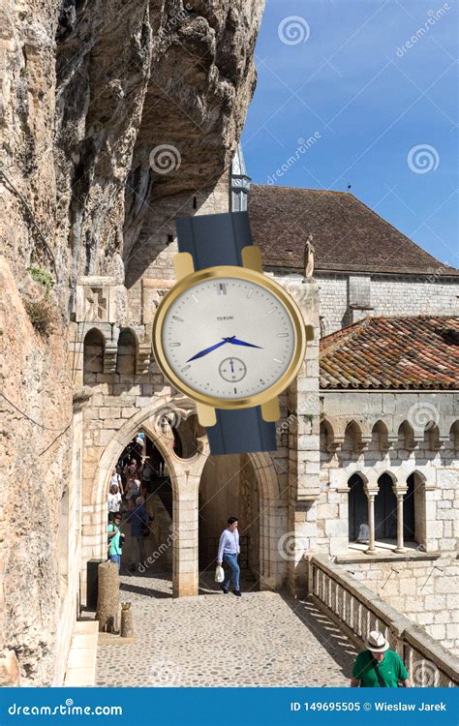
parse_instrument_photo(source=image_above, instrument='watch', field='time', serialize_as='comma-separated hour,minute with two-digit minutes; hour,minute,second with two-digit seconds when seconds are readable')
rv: 3,41
